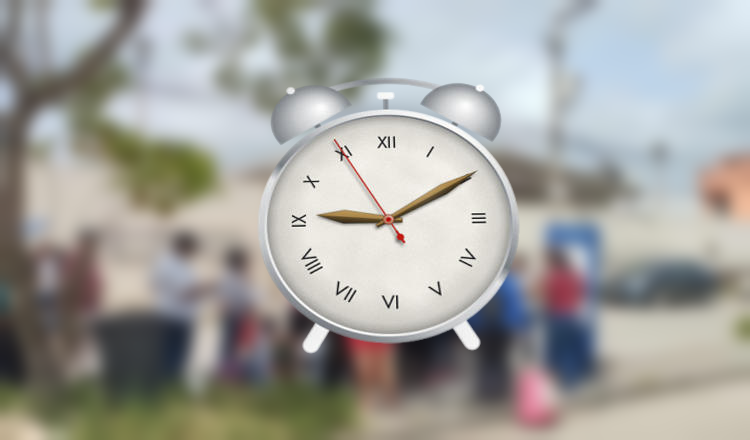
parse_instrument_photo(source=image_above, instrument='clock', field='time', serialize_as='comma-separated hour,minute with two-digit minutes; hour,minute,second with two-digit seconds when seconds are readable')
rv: 9,09,55
